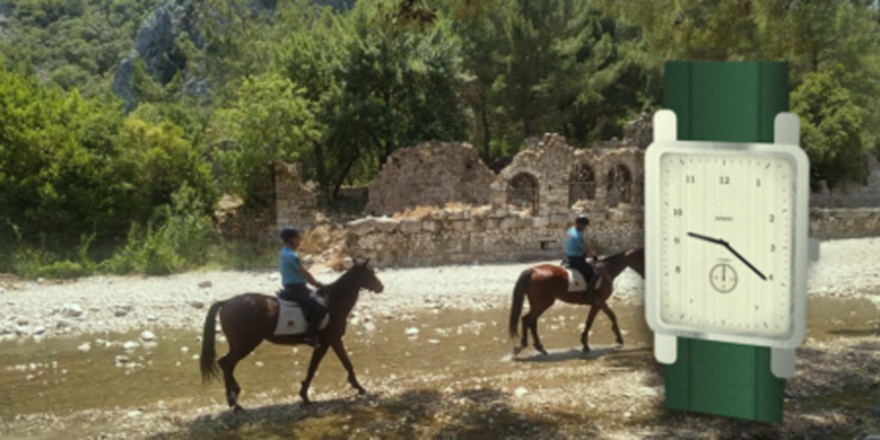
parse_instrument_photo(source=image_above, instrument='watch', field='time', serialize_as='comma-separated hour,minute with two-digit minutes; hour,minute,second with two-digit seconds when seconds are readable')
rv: 9,21
